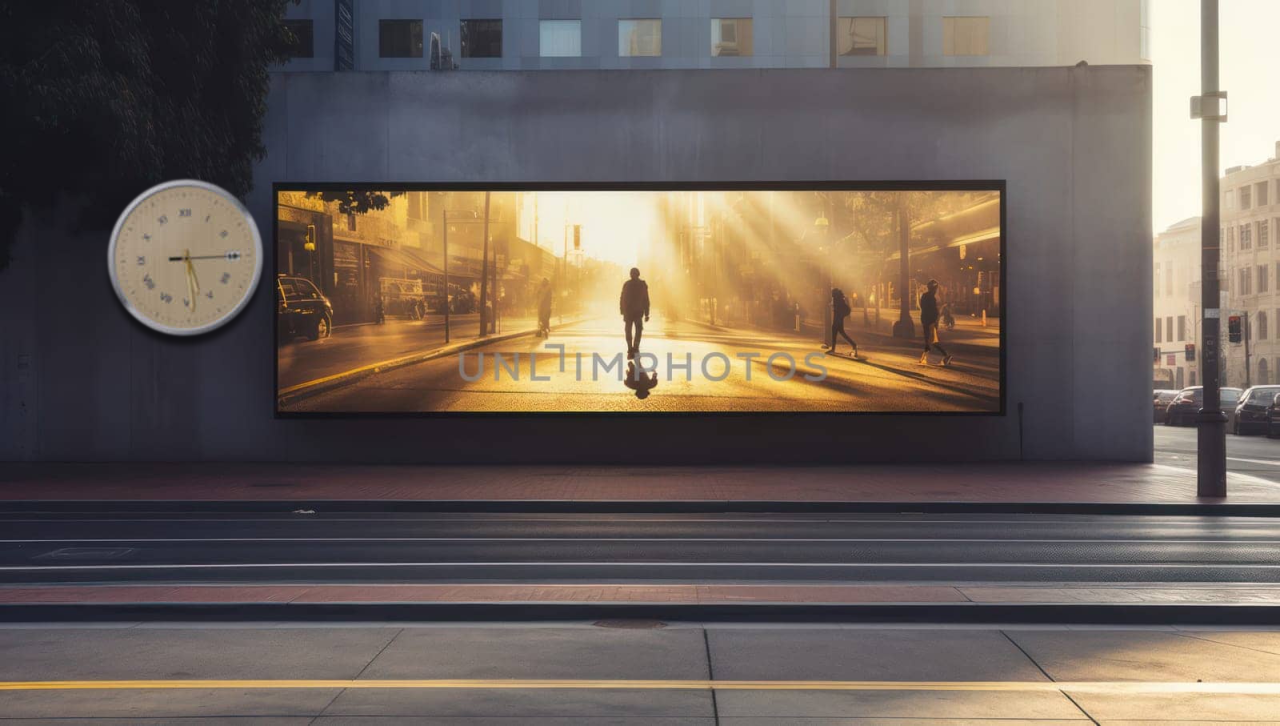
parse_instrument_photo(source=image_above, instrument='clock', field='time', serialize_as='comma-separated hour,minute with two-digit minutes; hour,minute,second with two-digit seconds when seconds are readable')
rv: 5,29,15
